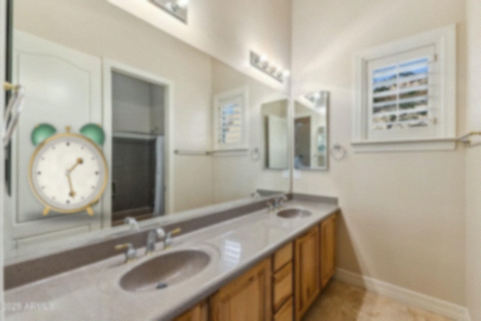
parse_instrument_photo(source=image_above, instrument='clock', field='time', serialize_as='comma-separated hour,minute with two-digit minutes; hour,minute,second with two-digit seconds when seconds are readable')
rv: 1,28
